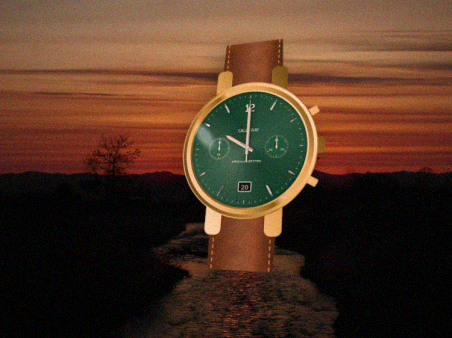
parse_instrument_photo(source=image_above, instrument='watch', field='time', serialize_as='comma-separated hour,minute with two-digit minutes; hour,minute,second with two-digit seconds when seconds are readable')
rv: 10,00
